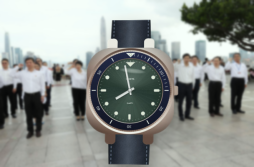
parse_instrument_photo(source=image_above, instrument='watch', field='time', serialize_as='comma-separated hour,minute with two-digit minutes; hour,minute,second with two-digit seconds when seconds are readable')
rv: 7,58
